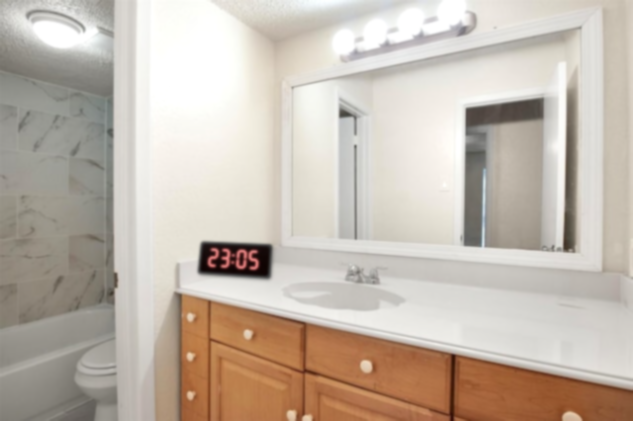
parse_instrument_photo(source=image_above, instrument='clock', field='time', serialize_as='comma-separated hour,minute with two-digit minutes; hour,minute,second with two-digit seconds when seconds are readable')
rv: 23,05
